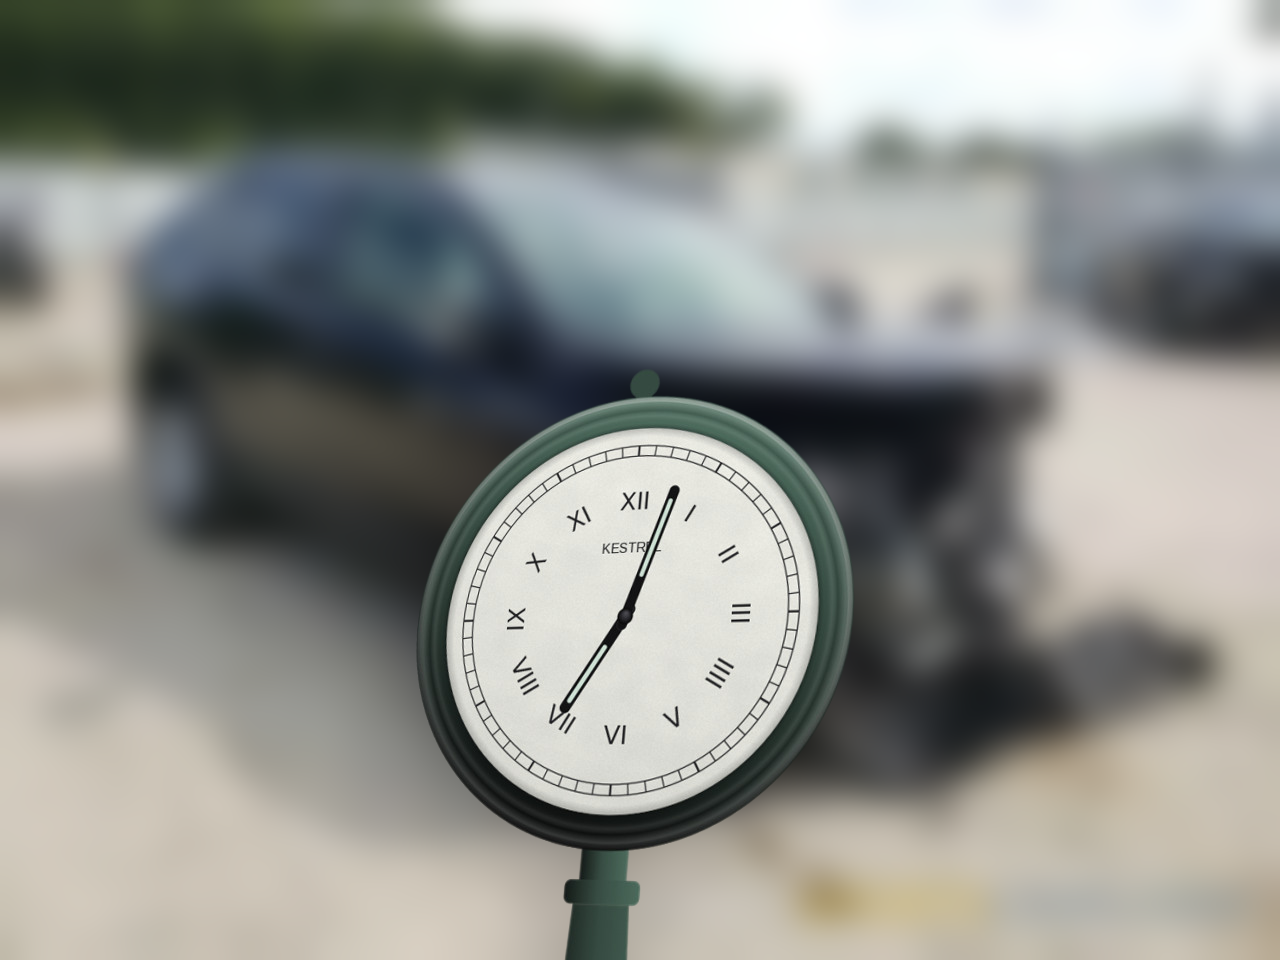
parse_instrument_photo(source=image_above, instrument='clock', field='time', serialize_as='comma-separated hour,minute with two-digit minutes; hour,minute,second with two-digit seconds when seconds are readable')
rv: 7,03
